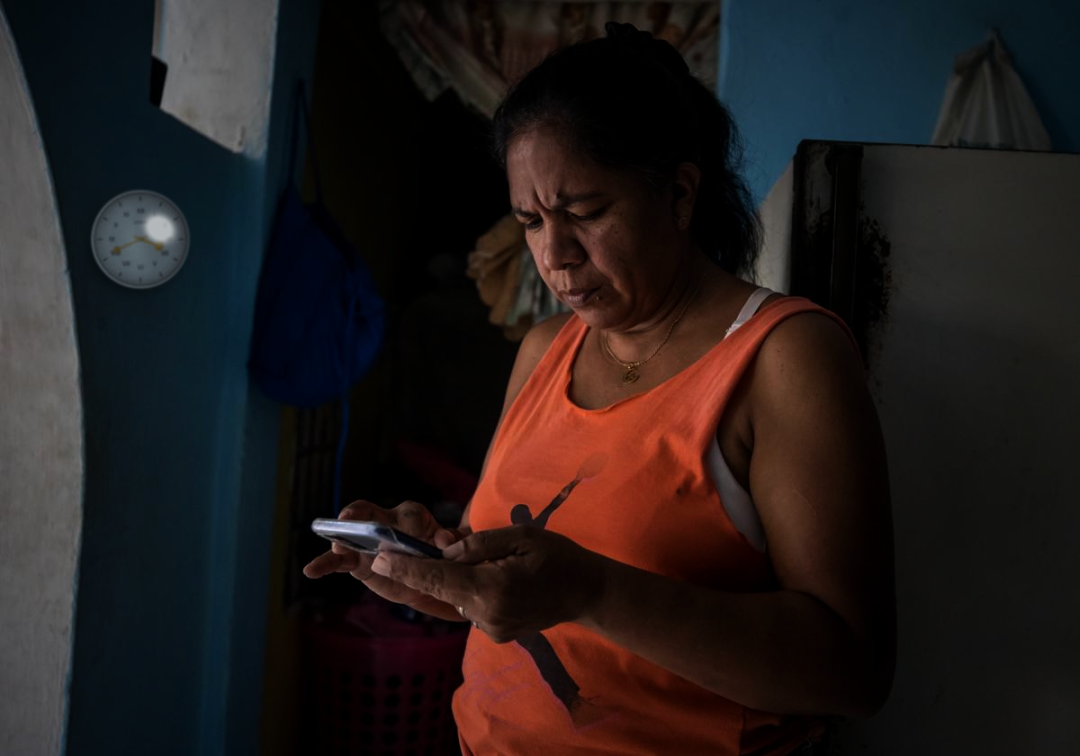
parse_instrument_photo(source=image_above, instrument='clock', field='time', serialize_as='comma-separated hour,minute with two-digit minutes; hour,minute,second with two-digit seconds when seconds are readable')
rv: 3,41
